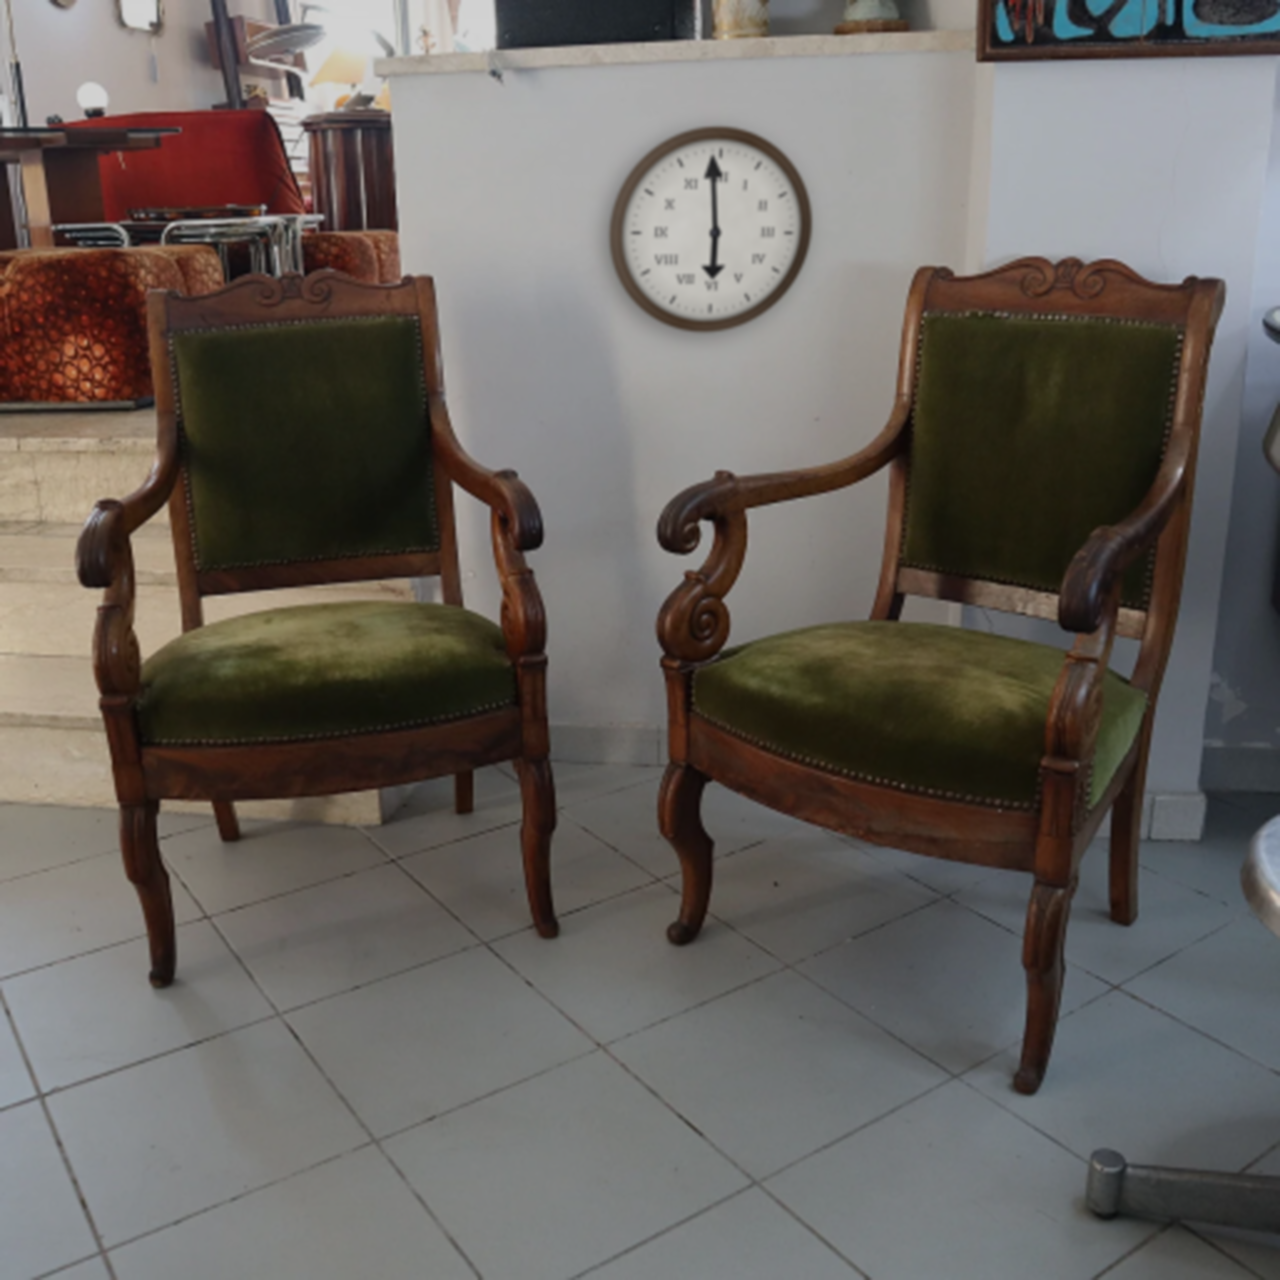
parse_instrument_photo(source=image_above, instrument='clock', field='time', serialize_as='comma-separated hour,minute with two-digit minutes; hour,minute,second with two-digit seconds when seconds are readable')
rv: 5,59
